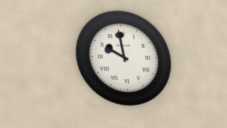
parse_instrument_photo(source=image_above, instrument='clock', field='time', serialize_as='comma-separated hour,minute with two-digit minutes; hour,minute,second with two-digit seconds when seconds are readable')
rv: 9,59
